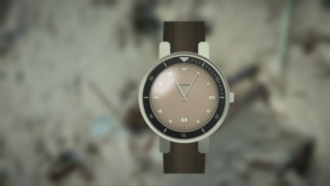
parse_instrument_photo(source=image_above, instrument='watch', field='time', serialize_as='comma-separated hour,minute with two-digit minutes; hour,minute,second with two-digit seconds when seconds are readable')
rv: 11,05
